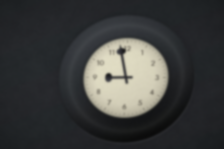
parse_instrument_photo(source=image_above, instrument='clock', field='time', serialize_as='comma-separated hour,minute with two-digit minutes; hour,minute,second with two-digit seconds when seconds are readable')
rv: 8,58
